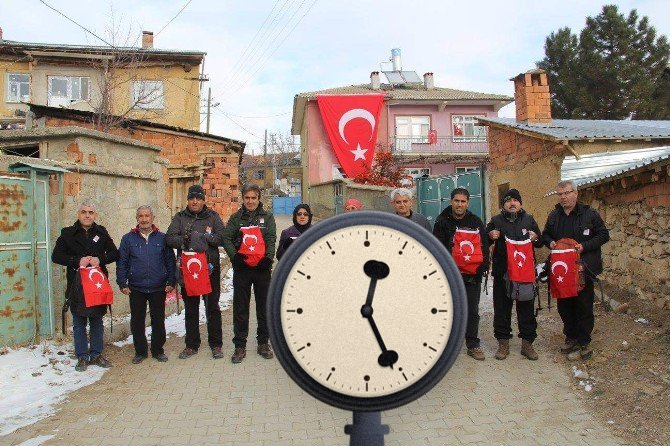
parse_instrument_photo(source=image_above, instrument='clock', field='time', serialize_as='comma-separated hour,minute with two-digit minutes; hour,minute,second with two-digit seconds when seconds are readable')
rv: 12,26
